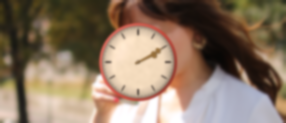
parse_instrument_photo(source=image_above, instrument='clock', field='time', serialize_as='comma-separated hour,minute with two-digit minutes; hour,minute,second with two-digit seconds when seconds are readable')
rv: 2,10
